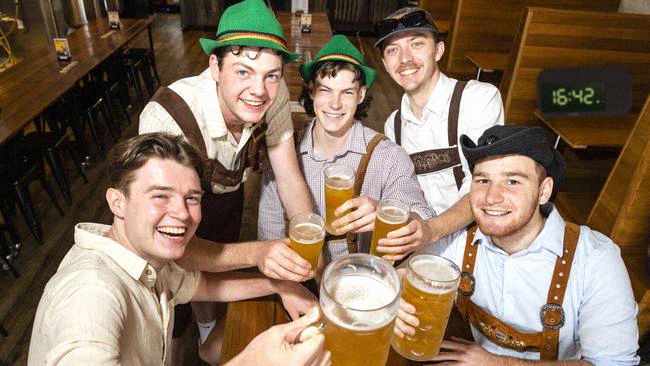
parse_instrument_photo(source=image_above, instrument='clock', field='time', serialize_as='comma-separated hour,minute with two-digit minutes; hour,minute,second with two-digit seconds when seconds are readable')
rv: 16,42
